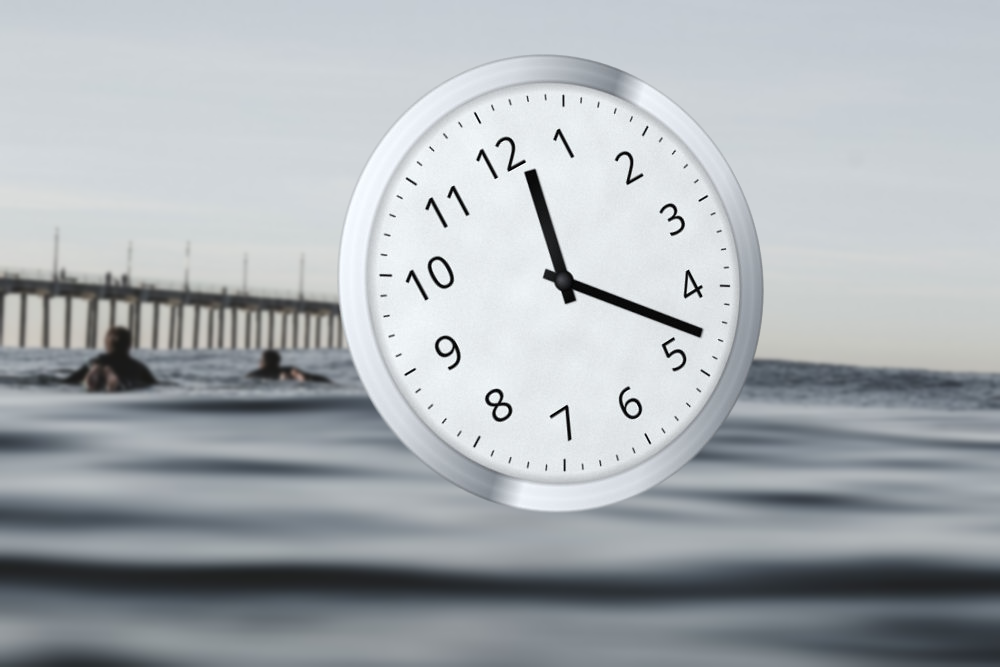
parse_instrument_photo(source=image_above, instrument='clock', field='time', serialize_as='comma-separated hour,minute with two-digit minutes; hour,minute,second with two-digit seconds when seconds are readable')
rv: 12,23
